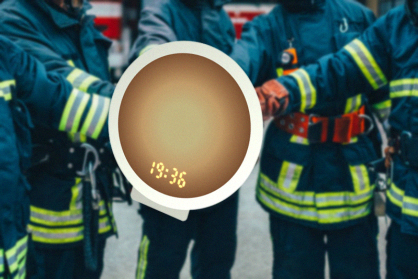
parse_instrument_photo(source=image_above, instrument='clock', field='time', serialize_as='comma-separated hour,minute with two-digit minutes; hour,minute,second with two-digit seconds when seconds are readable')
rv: 19,36
